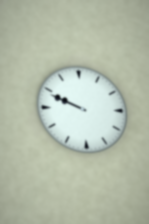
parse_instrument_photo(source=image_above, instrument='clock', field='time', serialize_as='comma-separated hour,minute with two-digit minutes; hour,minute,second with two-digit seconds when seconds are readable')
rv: 9,49
